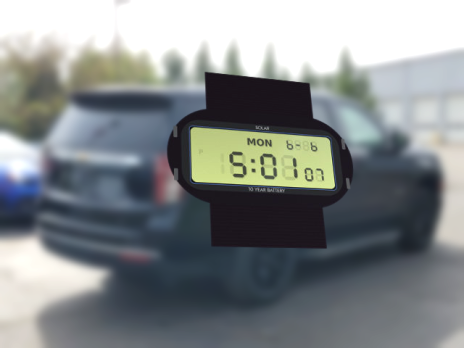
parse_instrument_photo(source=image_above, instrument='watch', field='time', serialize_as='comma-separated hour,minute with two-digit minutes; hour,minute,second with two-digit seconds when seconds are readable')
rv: 5,01,07
